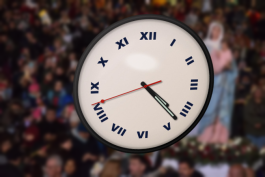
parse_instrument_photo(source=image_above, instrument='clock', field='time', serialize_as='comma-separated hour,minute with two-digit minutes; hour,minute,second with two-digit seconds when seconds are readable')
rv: 4,22,42
